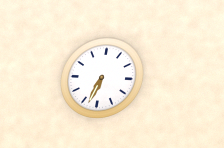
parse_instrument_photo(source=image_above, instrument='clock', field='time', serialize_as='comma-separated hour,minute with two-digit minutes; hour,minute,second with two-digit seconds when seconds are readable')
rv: 6,33
